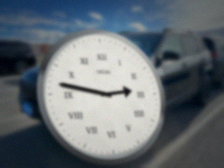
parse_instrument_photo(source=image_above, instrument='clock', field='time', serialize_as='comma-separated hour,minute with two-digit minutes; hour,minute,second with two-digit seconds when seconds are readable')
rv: 2,47
